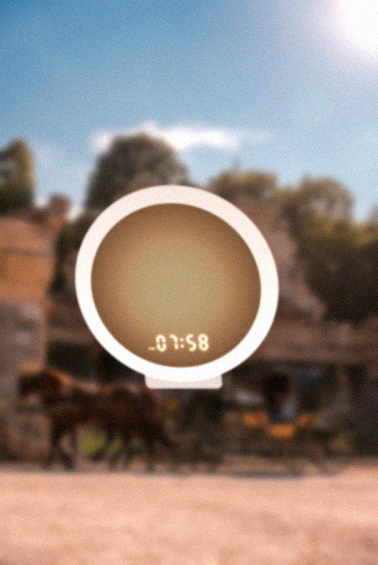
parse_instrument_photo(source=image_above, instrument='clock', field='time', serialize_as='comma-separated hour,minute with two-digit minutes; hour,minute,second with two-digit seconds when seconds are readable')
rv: 7,58
